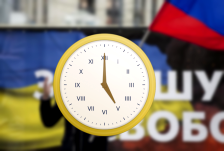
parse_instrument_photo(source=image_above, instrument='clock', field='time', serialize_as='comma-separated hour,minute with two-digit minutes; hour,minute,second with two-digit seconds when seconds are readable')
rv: 5,00
